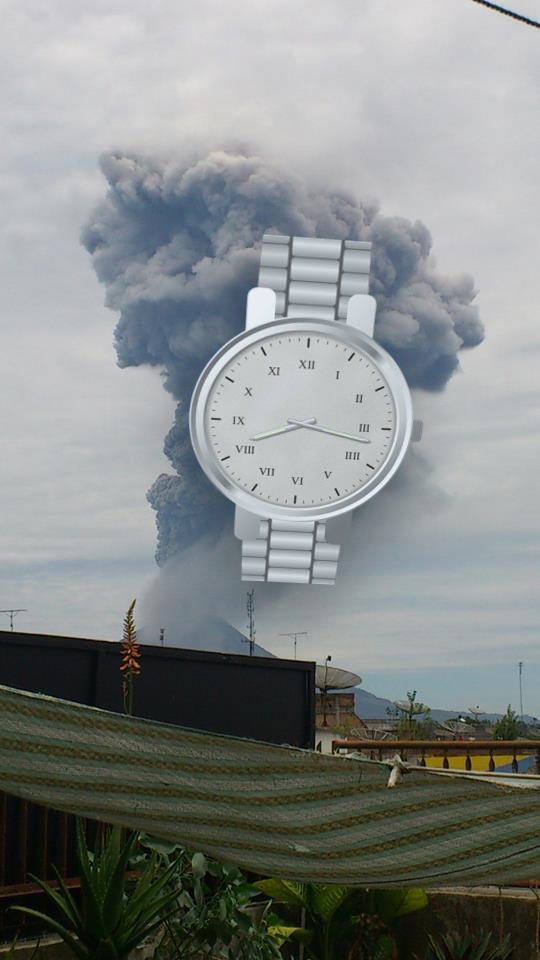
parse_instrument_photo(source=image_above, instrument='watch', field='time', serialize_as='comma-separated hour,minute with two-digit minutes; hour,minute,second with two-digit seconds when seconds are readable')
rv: 8,17
